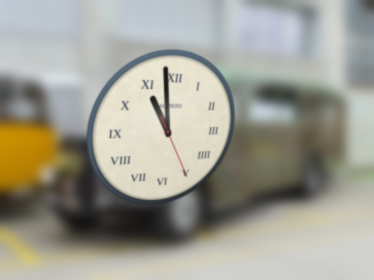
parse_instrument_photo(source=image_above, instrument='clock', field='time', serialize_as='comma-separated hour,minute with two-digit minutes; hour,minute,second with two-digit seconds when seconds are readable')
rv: 10,58,25
